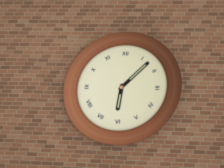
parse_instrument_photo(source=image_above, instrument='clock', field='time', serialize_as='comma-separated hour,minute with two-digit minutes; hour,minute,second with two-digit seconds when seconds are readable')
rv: 6,07
